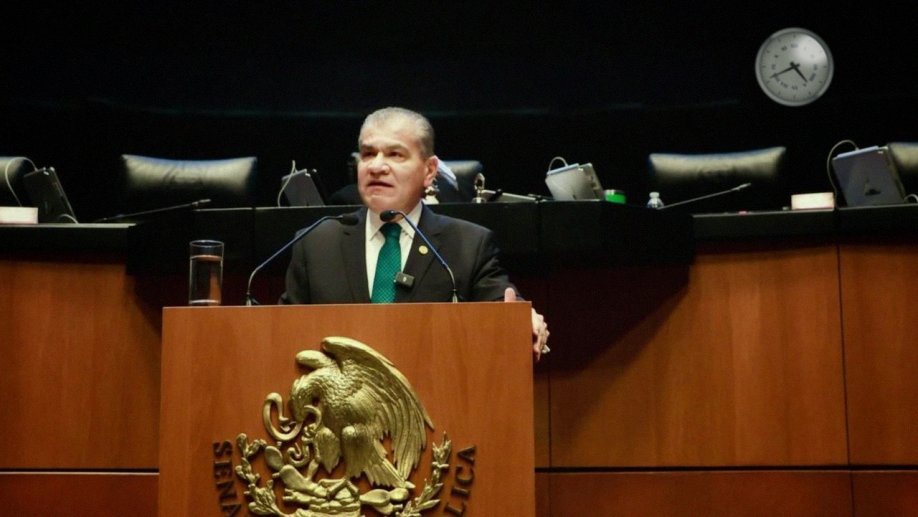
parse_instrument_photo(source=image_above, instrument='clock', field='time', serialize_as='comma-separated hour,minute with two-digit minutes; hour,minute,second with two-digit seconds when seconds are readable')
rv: 4,41
